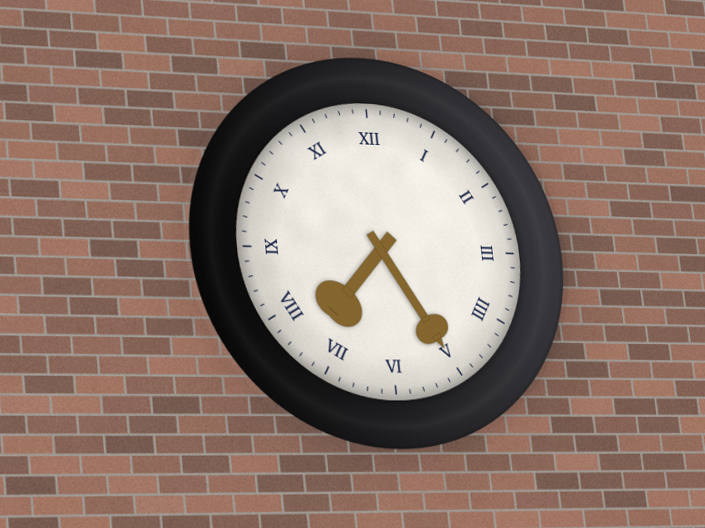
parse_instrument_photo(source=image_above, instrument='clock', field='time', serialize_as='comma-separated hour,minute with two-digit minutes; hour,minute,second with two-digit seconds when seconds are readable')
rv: 7,25
